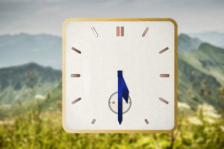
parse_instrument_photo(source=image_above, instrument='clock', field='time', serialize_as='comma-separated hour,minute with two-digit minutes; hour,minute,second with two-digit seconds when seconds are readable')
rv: 5,30
